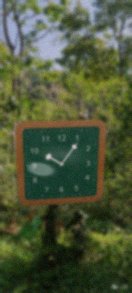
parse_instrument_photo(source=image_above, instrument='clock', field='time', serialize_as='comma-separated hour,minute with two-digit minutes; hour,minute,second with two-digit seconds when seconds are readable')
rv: 10,06
